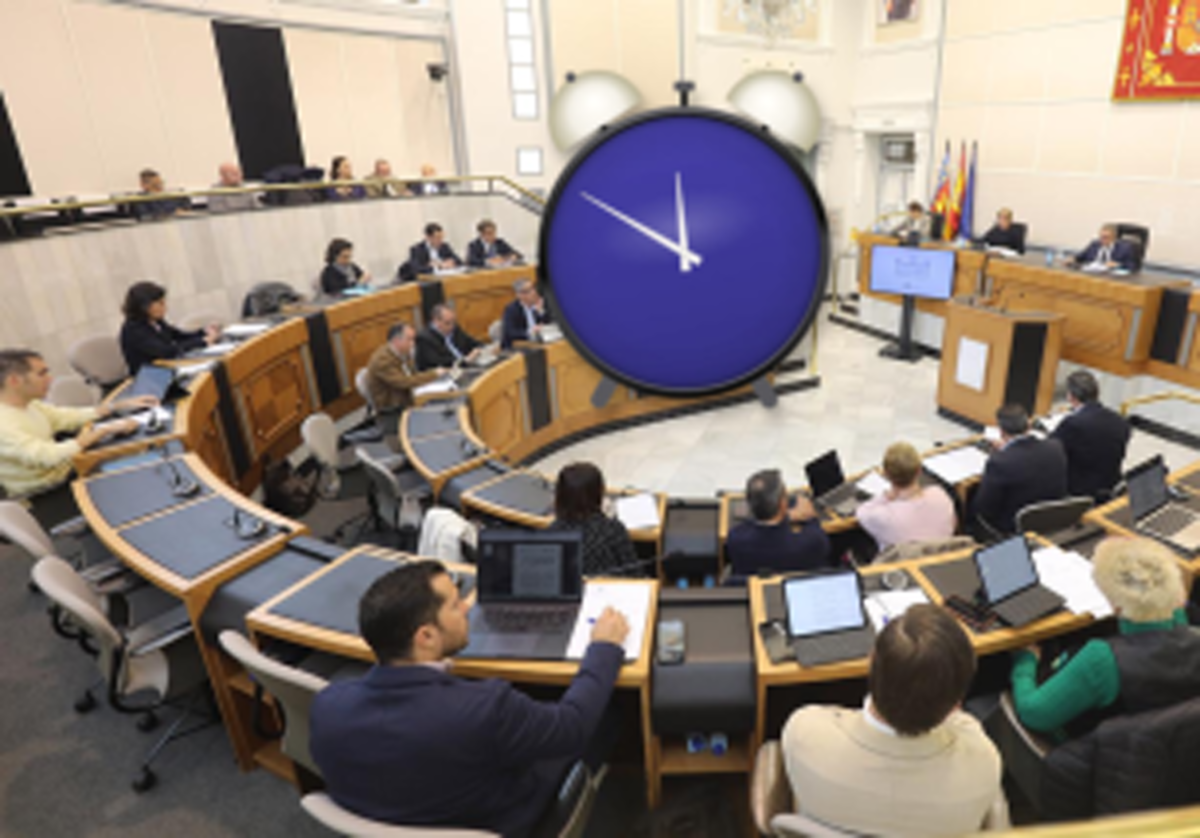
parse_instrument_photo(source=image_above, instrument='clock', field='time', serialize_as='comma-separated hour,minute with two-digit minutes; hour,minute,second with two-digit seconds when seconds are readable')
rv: 11,50
